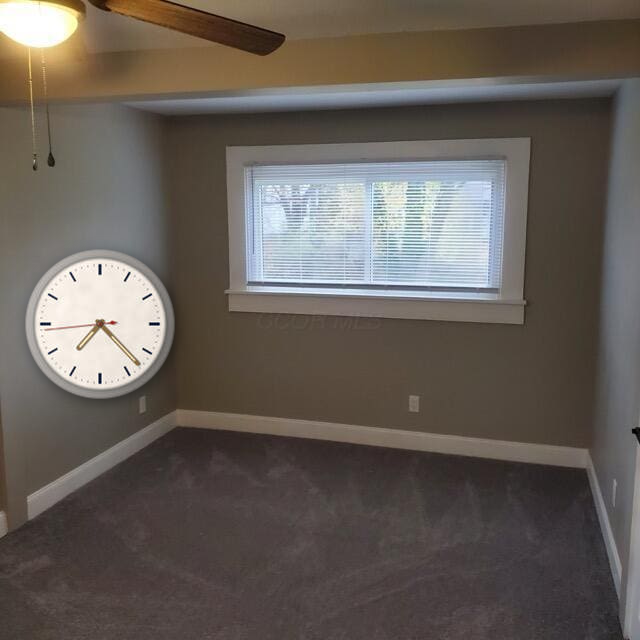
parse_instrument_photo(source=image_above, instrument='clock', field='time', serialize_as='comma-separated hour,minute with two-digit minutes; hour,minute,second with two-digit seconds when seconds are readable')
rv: 7,22,44
